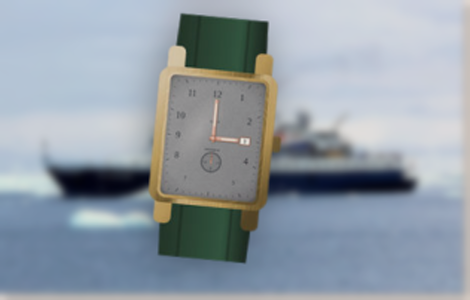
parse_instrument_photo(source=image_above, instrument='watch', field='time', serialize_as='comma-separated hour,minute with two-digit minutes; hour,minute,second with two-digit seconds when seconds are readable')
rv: 3,00
